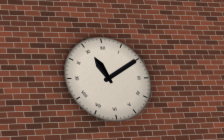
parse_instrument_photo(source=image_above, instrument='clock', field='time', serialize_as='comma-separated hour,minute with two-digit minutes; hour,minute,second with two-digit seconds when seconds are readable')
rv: 11,10
